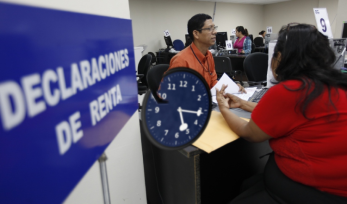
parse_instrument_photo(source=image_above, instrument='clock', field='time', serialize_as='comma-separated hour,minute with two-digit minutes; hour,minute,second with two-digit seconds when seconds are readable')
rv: 5,16
